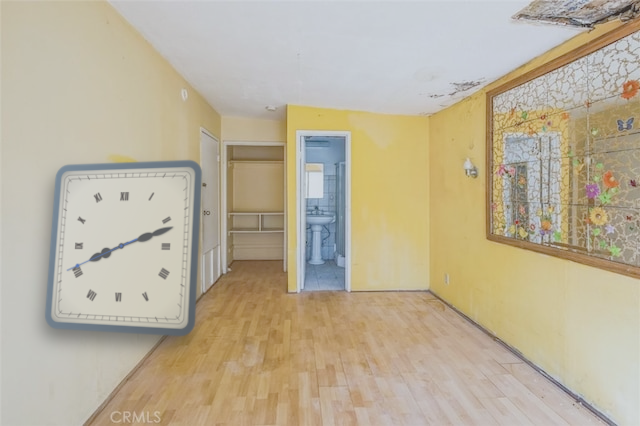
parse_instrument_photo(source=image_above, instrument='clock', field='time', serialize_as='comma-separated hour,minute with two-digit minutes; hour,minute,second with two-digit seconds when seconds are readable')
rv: 8,11,41
